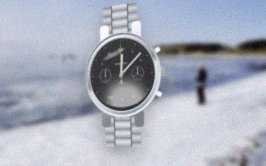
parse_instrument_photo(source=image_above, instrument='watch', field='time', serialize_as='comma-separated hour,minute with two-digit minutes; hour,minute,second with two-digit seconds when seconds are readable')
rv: 12,08
